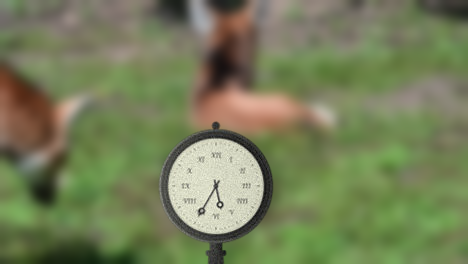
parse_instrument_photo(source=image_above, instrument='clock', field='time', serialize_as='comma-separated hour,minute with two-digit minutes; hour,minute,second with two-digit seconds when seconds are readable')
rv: 5,35
